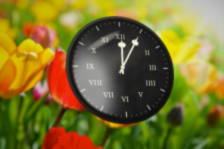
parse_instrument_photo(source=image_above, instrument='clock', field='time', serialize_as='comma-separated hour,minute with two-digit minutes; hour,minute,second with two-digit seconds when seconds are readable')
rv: 12,05
